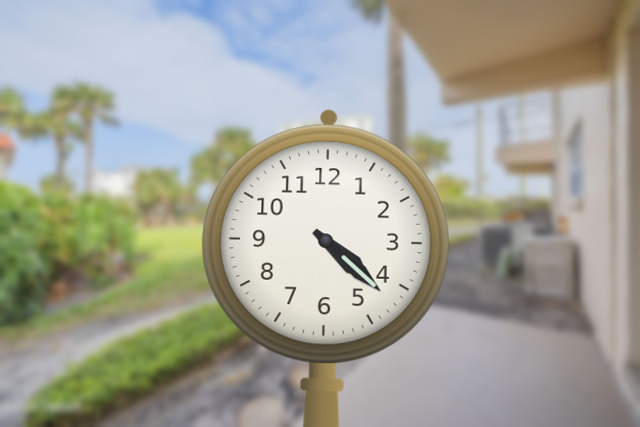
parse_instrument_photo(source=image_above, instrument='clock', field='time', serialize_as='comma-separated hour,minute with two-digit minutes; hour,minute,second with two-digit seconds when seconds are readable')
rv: 4,22
